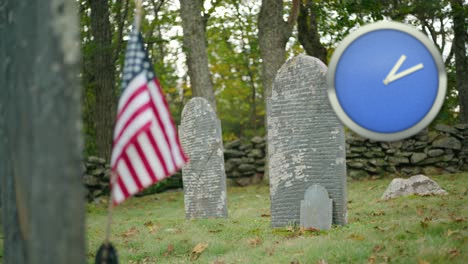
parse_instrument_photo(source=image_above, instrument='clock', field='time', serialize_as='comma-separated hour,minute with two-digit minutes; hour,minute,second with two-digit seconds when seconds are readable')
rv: 1,11
